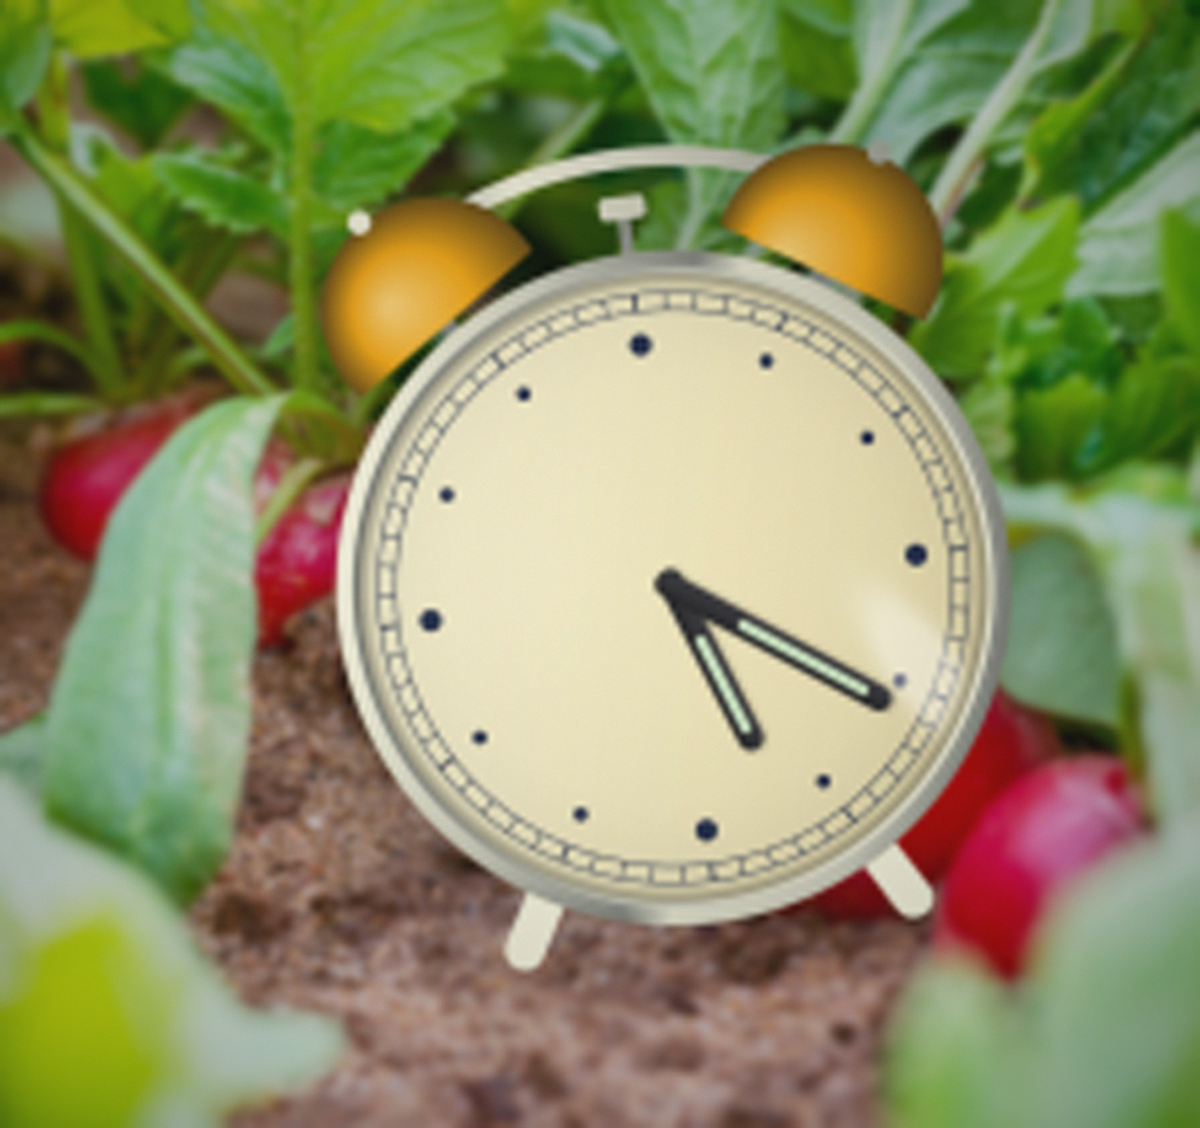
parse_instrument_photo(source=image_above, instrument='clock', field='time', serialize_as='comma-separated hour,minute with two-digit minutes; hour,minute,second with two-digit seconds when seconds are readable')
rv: 5,21
